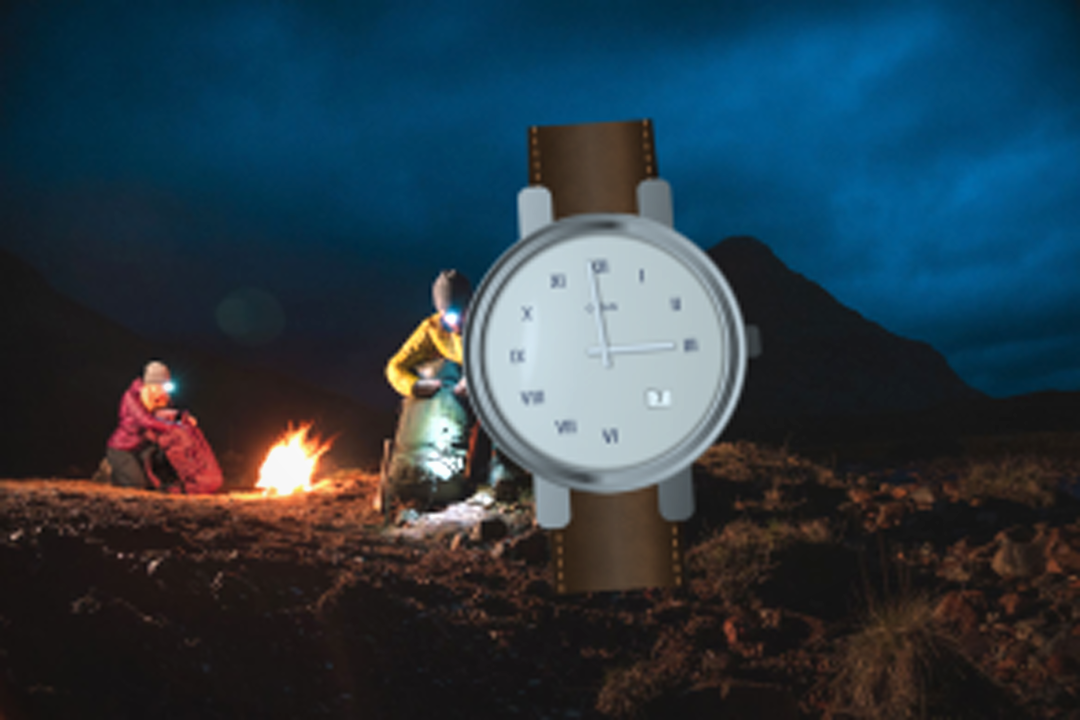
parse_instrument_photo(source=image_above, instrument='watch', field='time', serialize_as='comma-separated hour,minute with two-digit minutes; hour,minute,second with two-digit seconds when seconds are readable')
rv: 2,59
